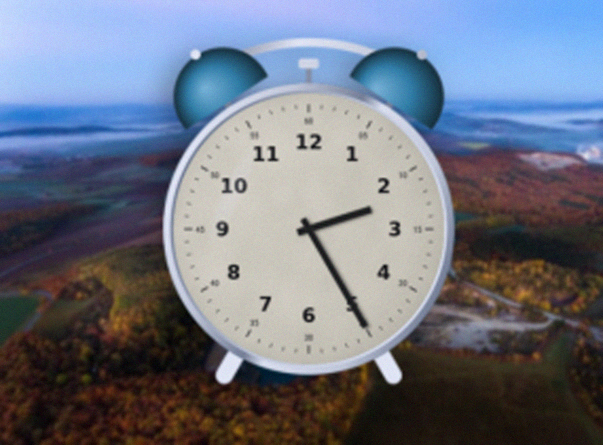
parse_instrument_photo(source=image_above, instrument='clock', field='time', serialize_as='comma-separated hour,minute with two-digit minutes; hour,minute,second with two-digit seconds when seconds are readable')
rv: 2,25
